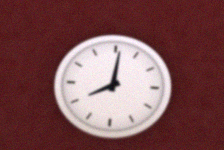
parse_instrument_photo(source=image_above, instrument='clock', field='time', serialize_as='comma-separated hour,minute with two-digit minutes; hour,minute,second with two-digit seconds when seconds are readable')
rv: 8,01
